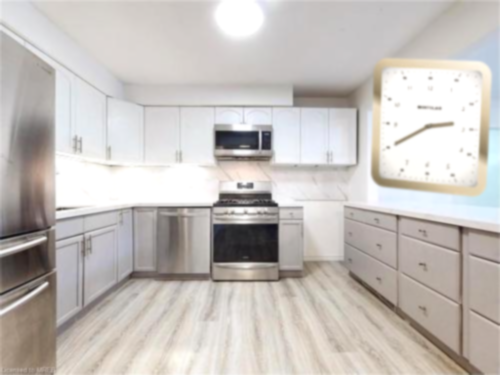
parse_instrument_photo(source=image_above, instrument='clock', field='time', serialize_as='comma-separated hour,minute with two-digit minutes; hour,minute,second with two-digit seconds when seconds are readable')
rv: 2,40
